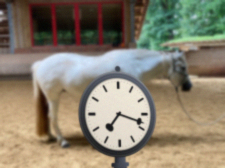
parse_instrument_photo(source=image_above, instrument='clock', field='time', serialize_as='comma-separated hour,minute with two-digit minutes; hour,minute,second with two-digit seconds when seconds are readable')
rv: 7,18
